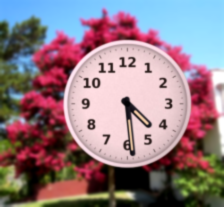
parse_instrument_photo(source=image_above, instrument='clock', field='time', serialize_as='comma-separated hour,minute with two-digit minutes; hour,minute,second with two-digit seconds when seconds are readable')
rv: 4,29
